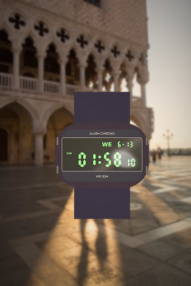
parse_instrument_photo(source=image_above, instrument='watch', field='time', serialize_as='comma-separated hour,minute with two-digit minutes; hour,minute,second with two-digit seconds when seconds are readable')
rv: 1,58,10
